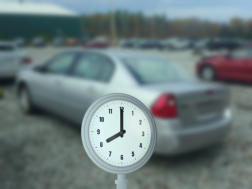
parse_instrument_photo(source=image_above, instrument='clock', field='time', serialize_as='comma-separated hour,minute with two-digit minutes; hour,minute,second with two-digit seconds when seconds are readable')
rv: 8,00
